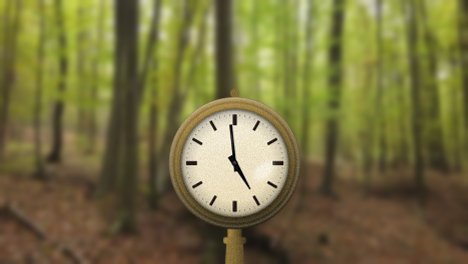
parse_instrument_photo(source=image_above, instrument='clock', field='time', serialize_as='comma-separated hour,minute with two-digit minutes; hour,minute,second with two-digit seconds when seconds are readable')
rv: 4,59
